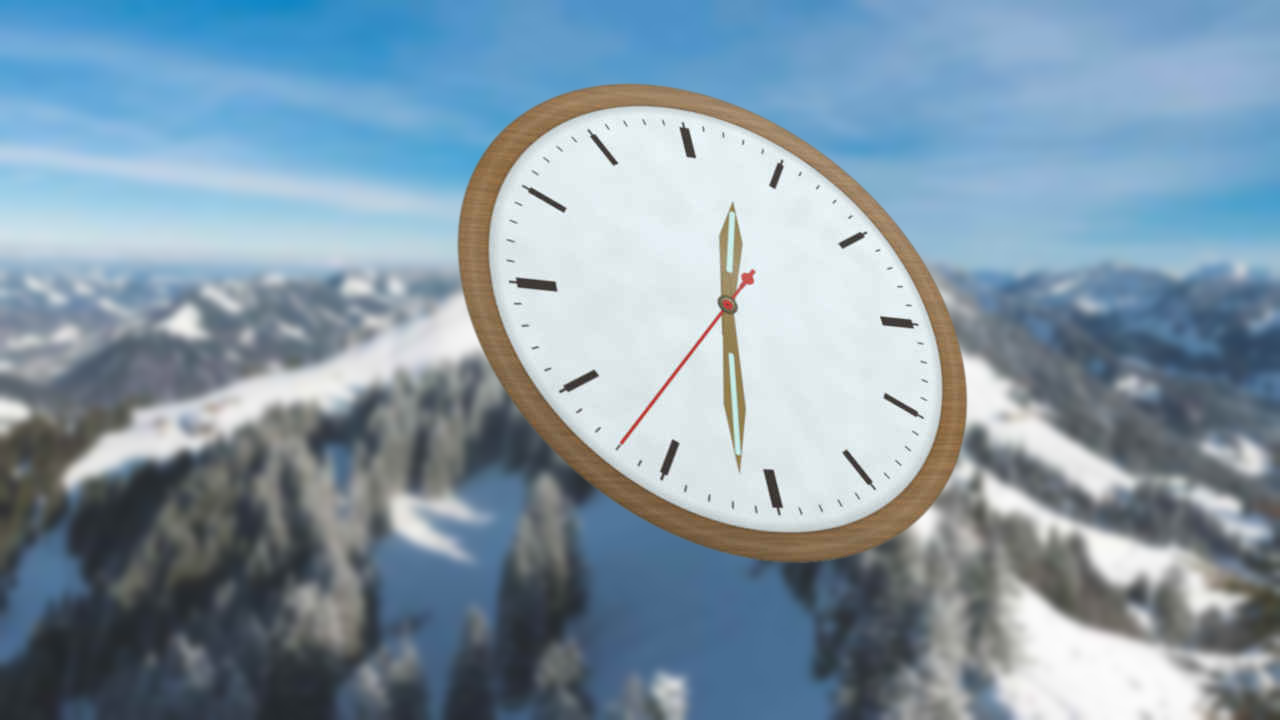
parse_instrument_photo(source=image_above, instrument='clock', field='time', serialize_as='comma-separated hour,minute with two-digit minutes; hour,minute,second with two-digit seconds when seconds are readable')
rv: 12,31,37
